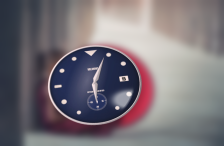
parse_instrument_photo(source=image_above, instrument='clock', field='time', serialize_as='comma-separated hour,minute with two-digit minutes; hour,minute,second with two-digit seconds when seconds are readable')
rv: 6,04
